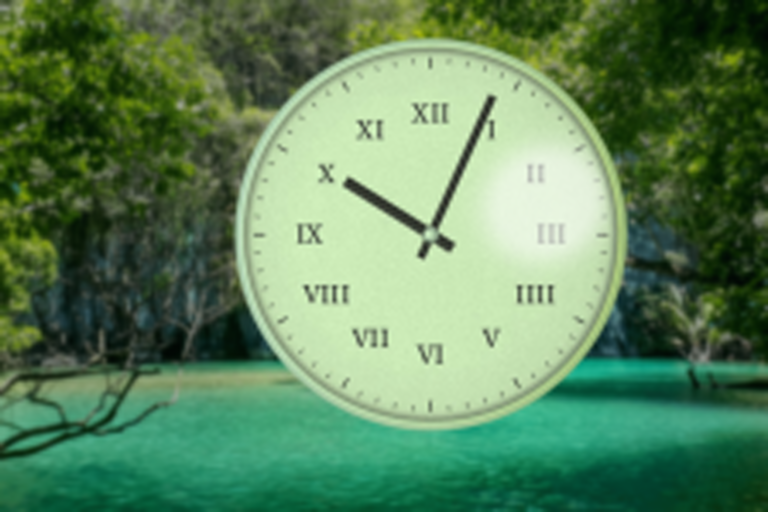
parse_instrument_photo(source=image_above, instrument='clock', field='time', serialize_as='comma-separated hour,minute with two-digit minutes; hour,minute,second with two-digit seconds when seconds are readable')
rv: 10,04
